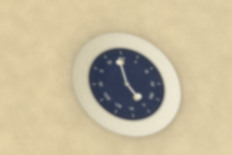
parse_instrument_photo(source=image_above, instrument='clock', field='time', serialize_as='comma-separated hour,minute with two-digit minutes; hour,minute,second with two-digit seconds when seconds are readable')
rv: 4,59
